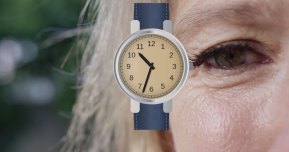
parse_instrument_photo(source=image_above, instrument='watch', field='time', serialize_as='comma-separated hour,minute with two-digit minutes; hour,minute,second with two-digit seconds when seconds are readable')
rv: 10,33
